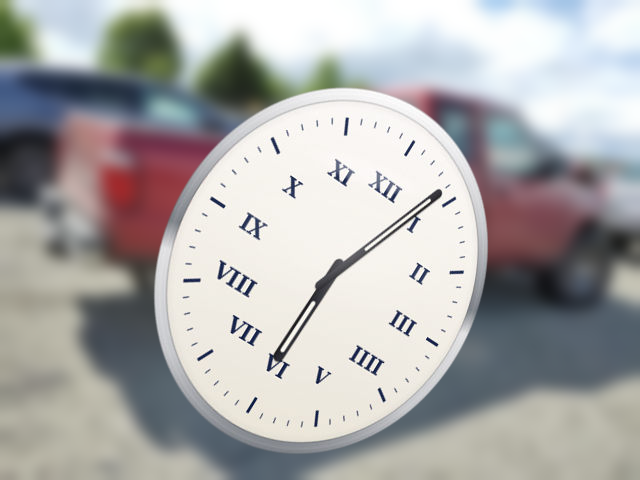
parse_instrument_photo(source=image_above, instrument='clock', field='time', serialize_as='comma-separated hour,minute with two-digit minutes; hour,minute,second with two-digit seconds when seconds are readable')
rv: 6,04
